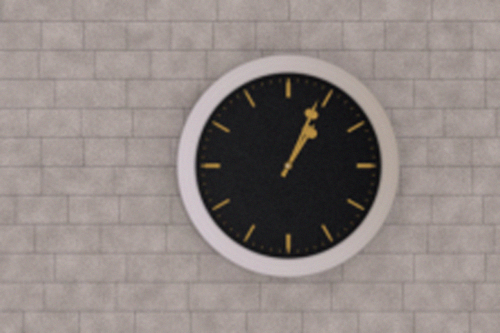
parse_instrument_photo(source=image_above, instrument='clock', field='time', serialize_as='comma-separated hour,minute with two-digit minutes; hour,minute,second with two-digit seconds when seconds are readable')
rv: 1,04
